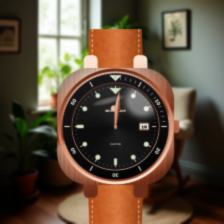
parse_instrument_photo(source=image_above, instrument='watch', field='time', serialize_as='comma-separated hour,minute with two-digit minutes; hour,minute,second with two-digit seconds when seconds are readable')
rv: 12,01
